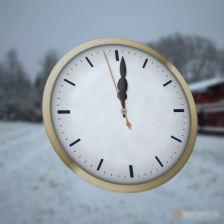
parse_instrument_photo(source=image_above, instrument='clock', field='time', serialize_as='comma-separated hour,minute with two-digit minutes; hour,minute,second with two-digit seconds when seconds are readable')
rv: 12,00,58
